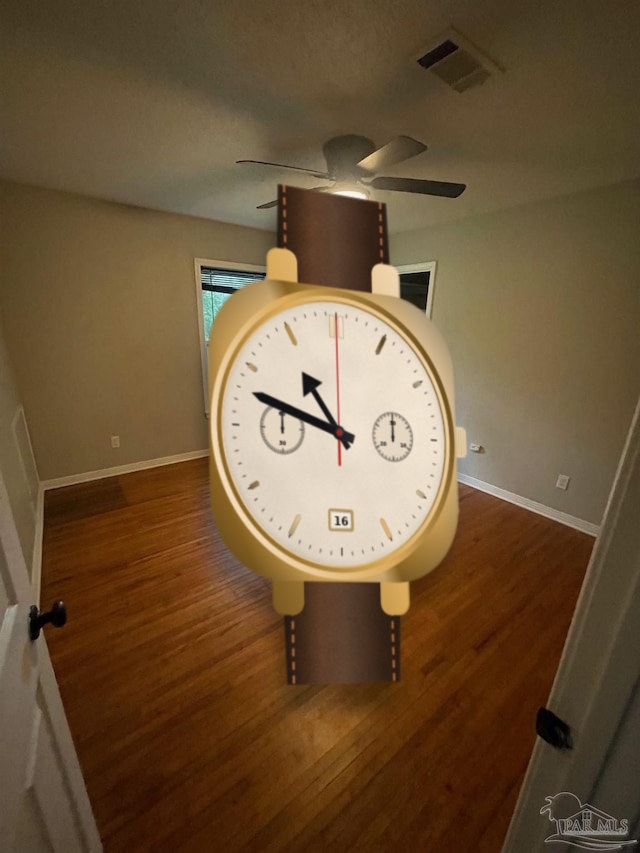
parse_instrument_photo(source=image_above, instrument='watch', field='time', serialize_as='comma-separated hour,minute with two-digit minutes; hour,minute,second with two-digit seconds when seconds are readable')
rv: 10,48
